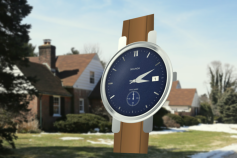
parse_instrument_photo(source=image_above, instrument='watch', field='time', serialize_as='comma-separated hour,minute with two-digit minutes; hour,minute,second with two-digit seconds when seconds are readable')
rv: 3,11
